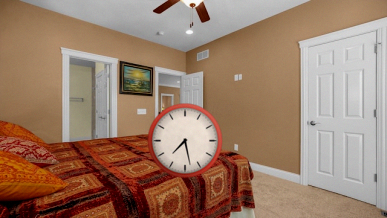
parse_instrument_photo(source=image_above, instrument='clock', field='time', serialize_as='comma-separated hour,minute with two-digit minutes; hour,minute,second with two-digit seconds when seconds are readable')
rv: 7,28
